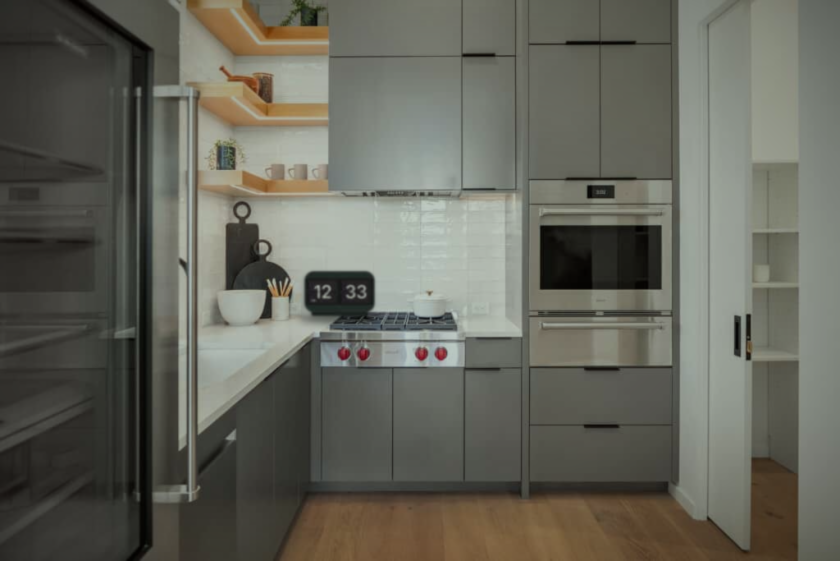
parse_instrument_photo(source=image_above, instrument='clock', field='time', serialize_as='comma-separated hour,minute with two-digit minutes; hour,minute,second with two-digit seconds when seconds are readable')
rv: 12,33
